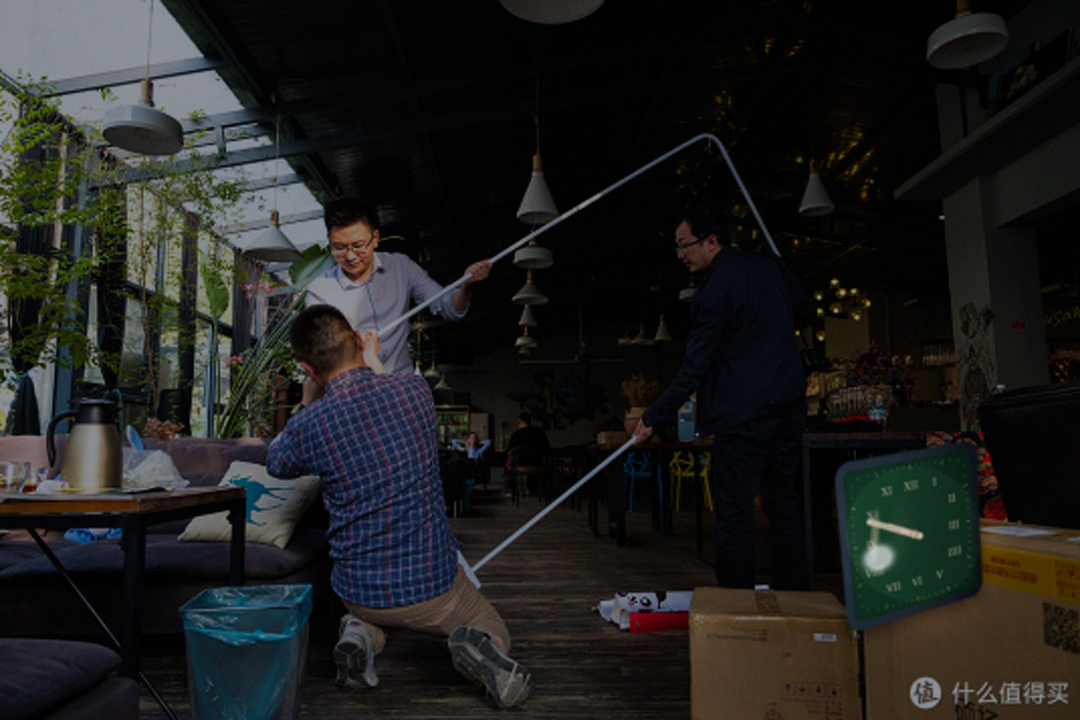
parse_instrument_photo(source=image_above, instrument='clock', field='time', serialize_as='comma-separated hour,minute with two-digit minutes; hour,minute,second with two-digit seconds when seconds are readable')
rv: 9,49
